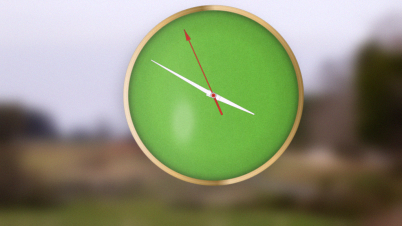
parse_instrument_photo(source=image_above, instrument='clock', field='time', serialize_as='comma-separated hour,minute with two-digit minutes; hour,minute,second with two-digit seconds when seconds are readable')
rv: 3,49,56
